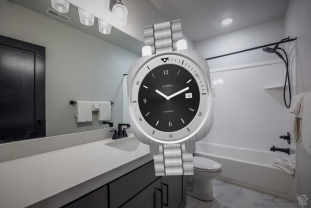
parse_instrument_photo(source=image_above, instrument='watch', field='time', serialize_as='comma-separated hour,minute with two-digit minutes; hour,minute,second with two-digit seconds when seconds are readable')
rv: 10,12
